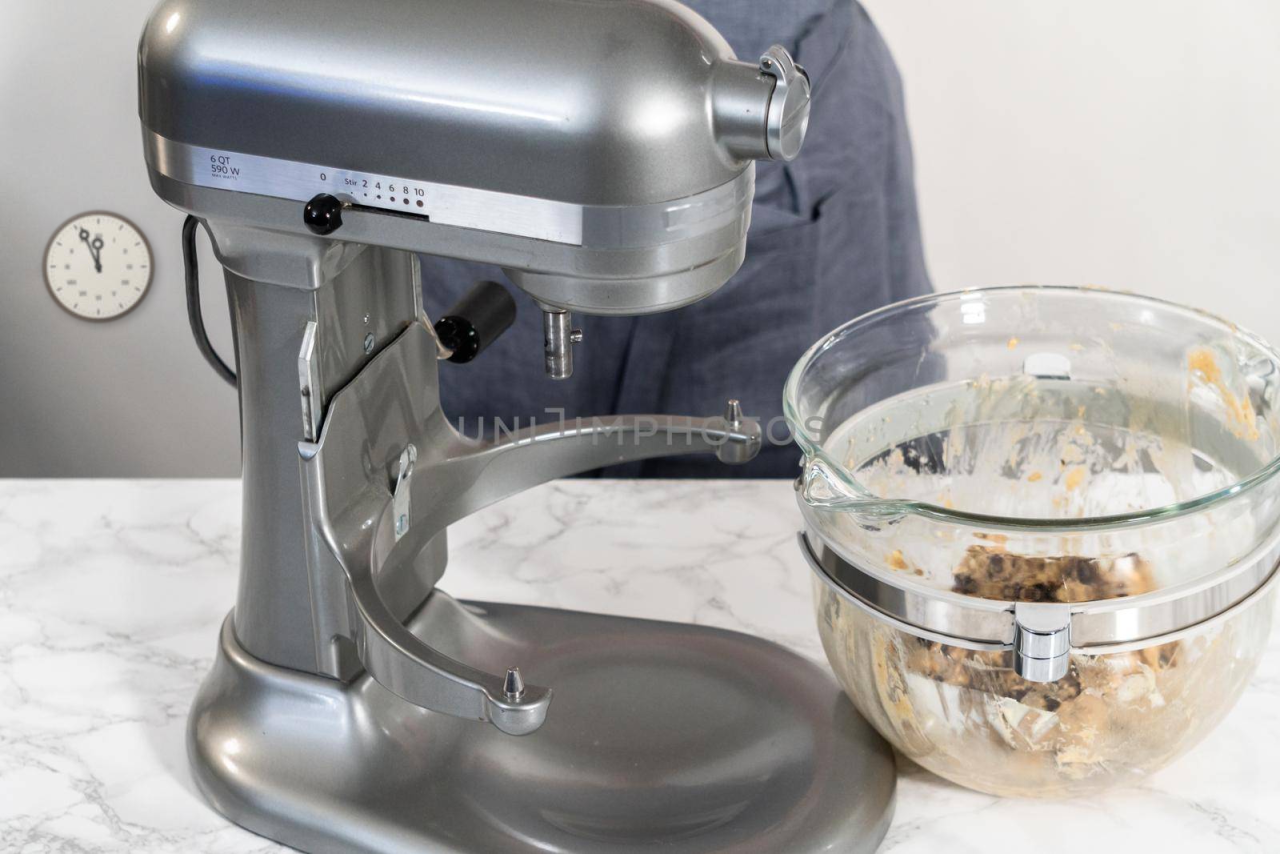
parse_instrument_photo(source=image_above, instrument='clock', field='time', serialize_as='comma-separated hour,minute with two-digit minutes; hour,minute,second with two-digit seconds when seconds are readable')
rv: 11,56
